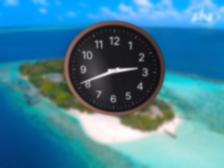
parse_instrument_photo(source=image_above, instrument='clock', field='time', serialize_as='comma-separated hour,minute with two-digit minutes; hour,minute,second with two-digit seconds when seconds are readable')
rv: 2,41
